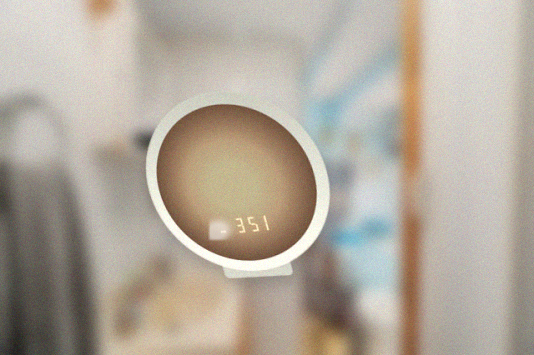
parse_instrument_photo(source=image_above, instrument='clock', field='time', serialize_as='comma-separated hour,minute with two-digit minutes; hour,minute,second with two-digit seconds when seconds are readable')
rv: 3,51
